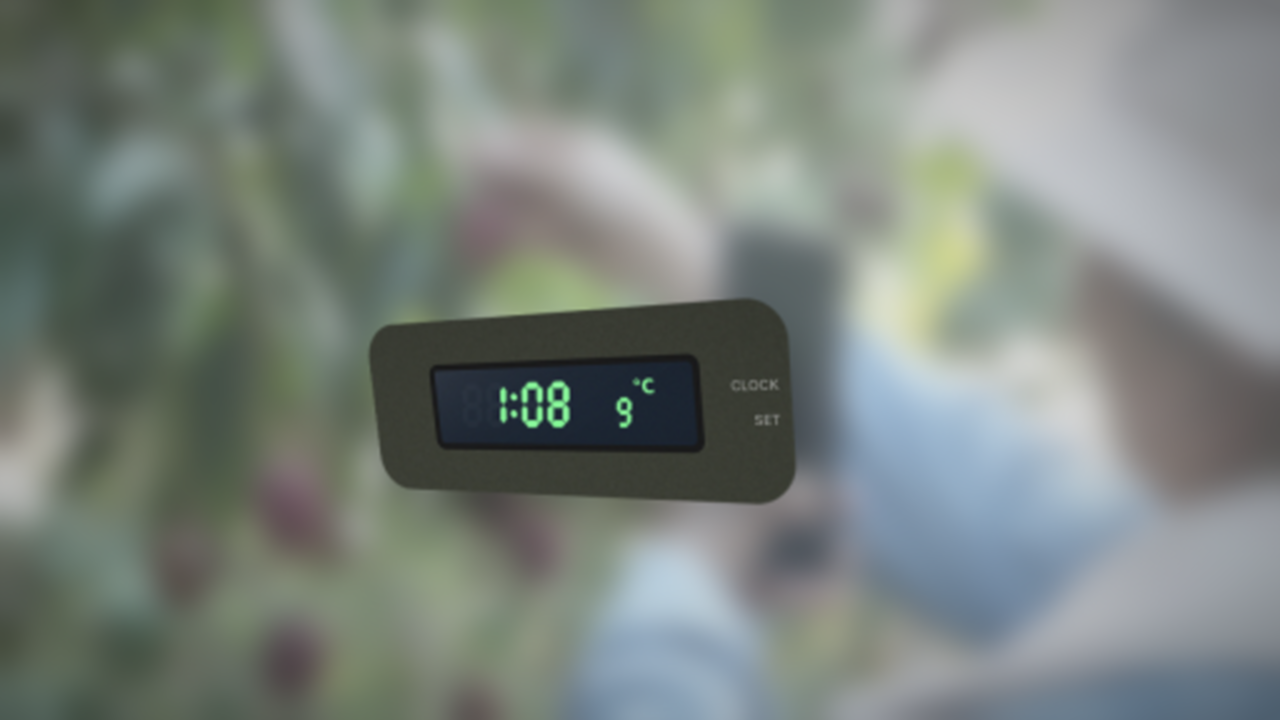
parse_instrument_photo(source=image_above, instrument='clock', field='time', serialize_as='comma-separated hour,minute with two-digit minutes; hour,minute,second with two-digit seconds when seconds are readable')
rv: 1,08
